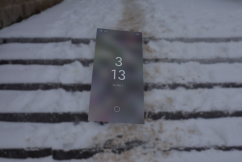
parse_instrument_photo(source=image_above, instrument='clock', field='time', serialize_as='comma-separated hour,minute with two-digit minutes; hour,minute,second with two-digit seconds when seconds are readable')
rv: 3,13
